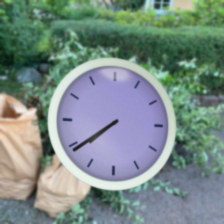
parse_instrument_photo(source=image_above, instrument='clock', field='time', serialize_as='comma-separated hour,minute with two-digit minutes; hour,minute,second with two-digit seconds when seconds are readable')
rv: 7,39
